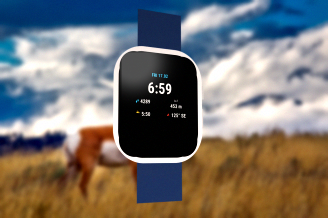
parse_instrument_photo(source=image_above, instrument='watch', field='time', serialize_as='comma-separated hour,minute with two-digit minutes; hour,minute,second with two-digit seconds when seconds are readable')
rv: 6,59
